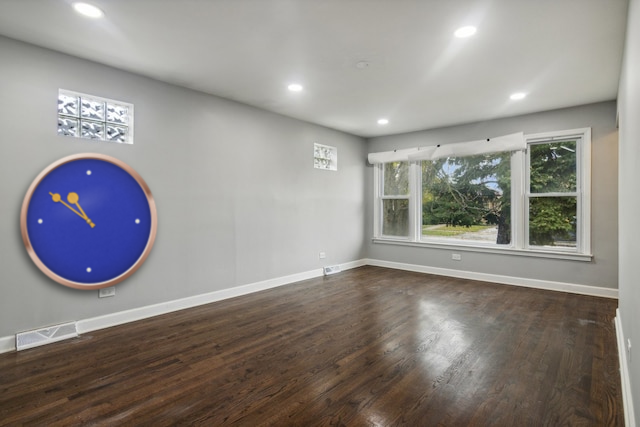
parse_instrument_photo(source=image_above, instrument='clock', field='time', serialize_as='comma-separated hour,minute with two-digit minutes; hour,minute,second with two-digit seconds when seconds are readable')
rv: 10,51
